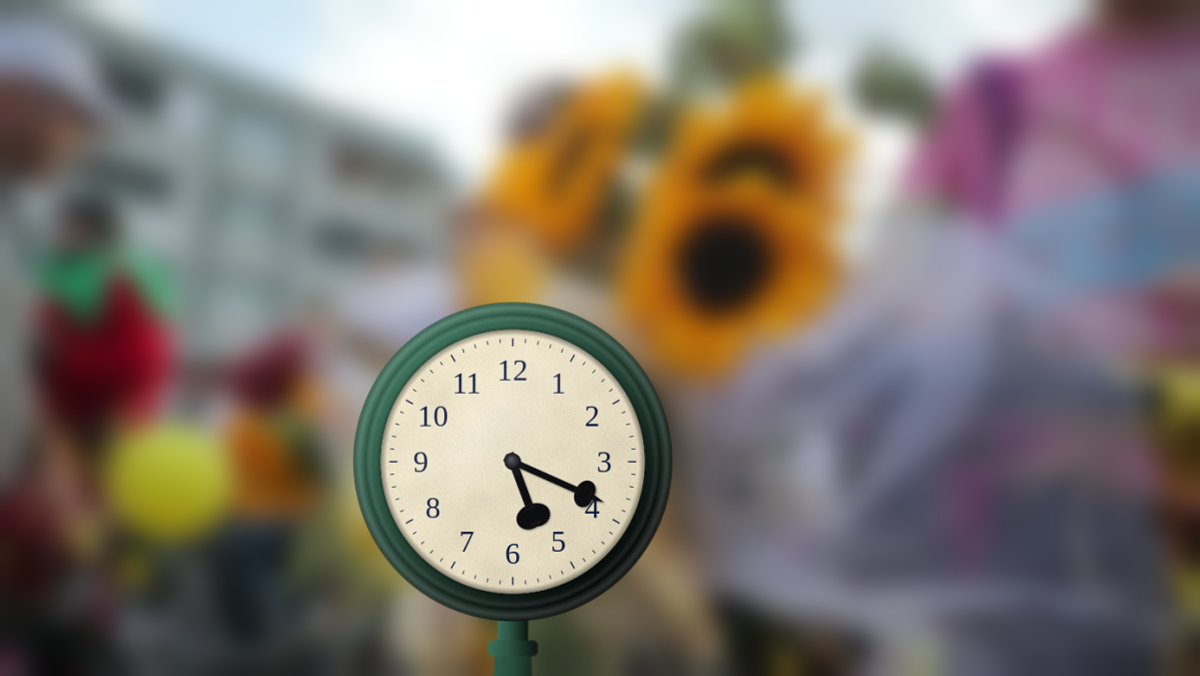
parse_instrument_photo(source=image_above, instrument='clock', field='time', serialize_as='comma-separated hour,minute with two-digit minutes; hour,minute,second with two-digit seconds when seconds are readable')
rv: 5,19
